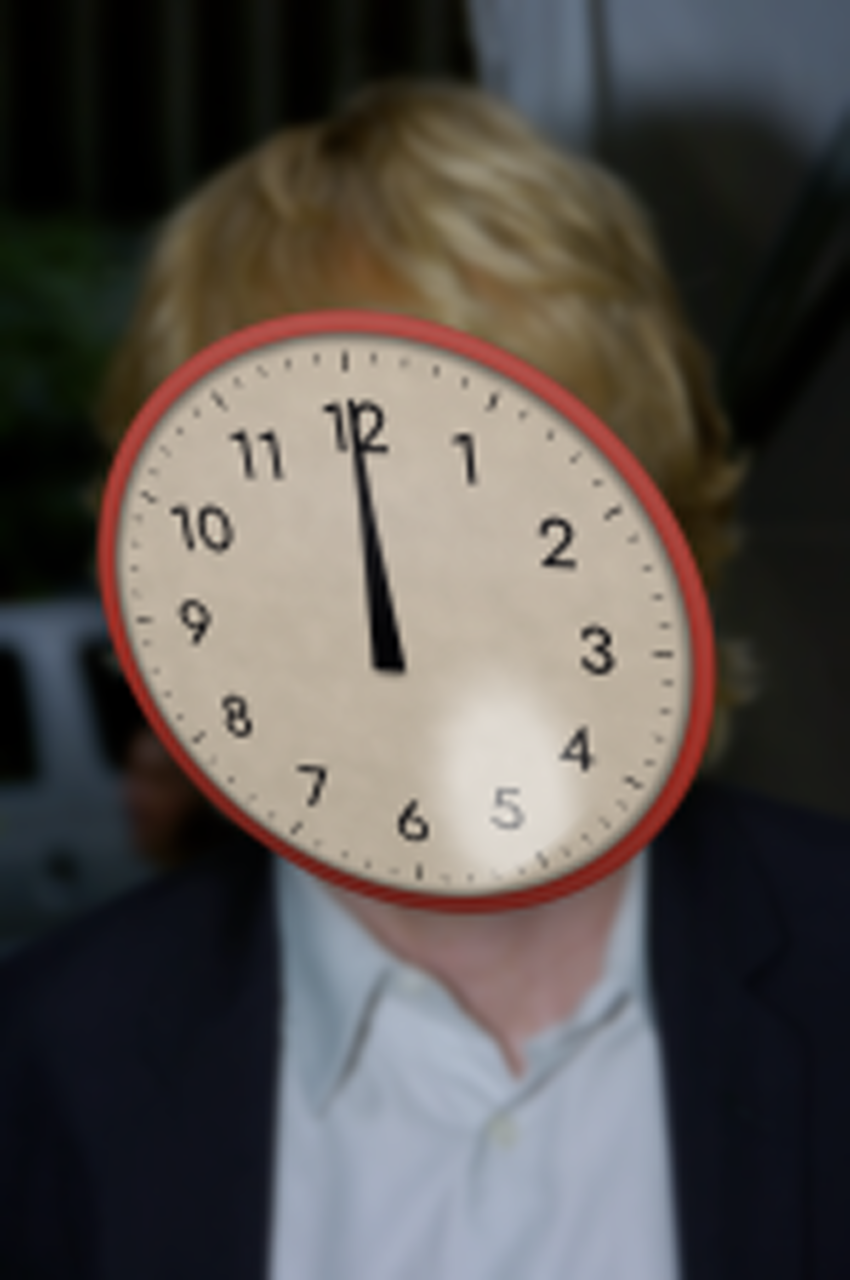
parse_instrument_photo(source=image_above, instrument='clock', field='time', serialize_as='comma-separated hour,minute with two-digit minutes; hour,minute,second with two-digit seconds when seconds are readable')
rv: 12,00
